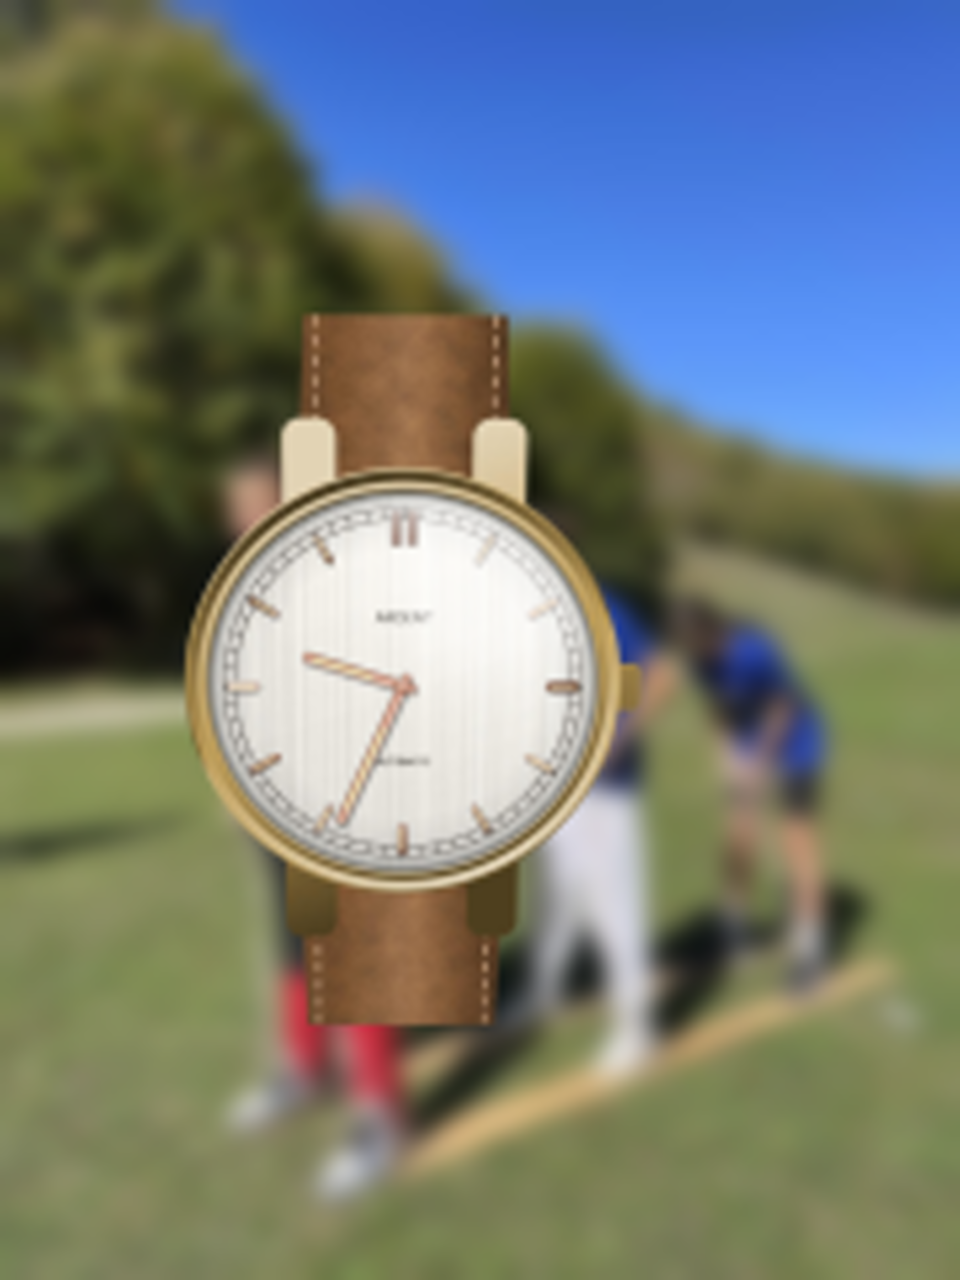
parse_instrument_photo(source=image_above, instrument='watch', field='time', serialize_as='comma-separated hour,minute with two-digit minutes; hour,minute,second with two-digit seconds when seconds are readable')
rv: 9,34
